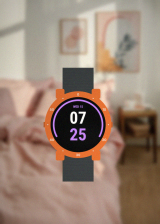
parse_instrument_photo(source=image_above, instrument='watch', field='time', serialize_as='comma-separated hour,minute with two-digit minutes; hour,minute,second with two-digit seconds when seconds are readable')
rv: 7,25
